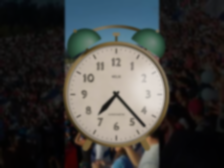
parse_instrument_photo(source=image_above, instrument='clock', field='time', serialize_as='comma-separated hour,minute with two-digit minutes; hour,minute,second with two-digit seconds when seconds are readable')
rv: 7,23
